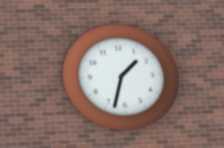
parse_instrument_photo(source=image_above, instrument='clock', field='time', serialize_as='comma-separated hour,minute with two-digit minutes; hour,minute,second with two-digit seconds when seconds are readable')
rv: 1,33
